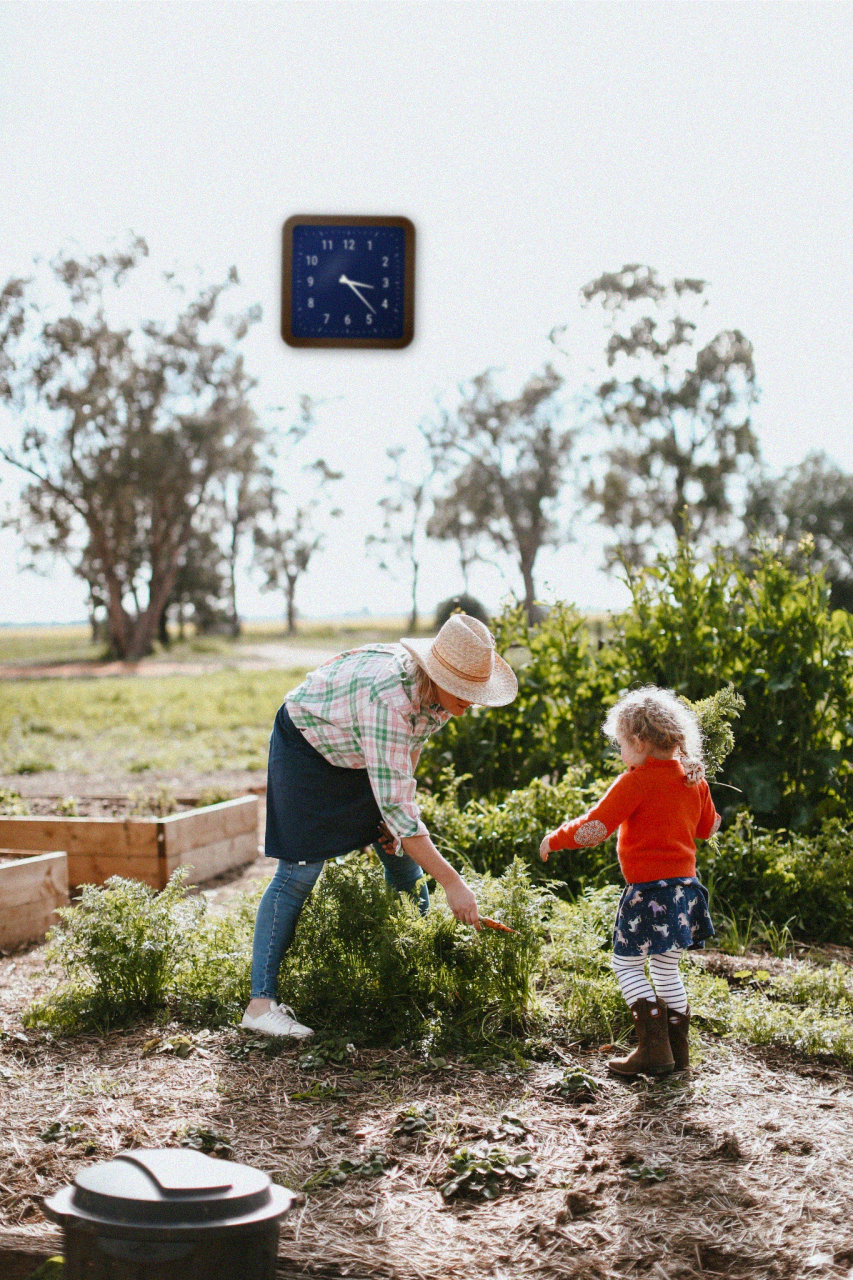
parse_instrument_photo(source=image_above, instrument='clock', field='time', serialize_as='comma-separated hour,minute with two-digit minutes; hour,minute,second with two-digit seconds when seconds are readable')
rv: 3,23
